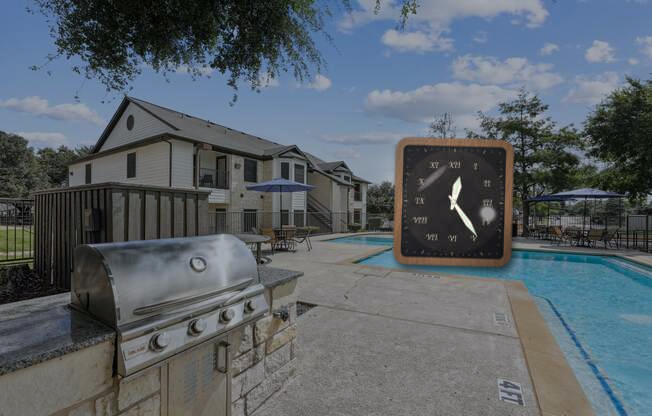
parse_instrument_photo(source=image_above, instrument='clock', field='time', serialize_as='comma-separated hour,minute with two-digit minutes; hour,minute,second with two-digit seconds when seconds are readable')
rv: 12,24
